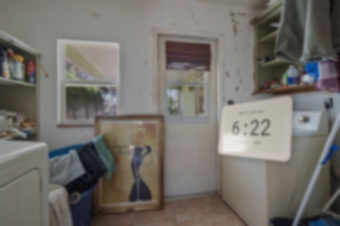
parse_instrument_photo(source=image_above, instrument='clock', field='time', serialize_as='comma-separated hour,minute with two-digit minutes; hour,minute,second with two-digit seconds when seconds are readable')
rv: 6,22
